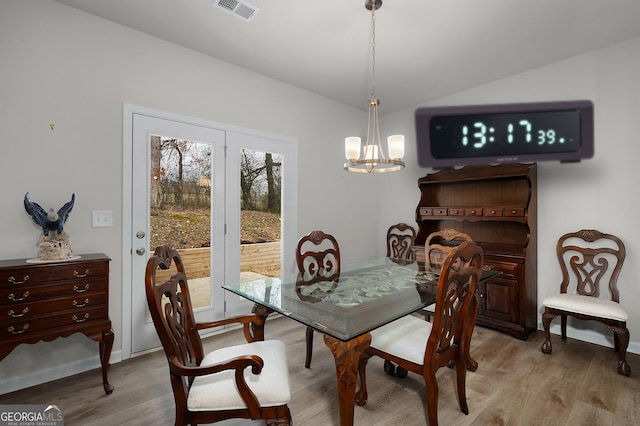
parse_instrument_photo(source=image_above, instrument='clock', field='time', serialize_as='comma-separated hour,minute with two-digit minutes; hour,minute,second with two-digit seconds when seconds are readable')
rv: 13,17,39
